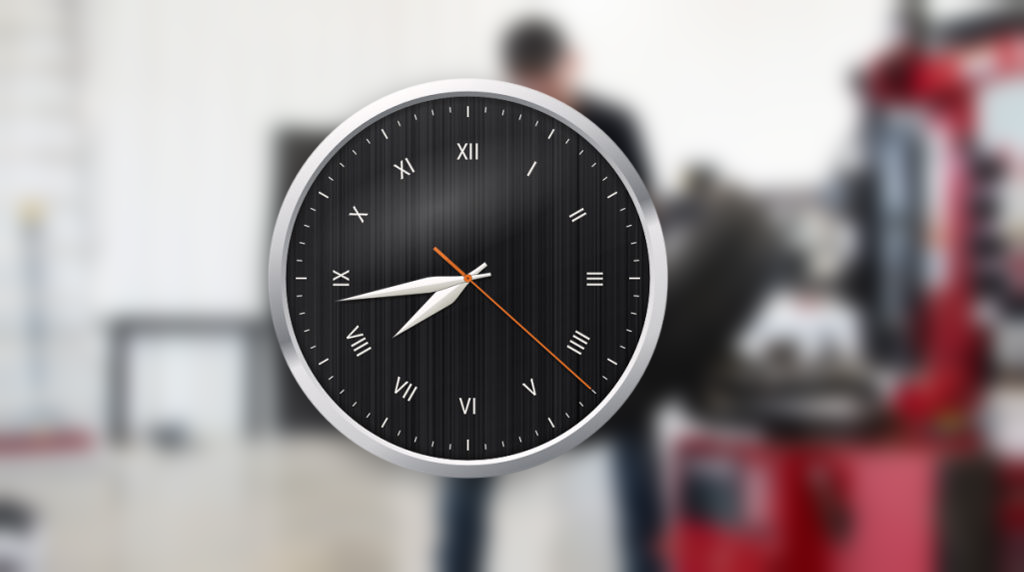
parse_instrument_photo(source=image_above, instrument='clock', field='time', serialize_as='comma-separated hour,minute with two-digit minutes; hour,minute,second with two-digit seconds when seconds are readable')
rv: 7,43,22
